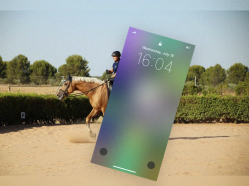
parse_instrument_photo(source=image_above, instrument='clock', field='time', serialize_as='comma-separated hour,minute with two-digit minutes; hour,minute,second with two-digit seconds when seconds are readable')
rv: 16,04
